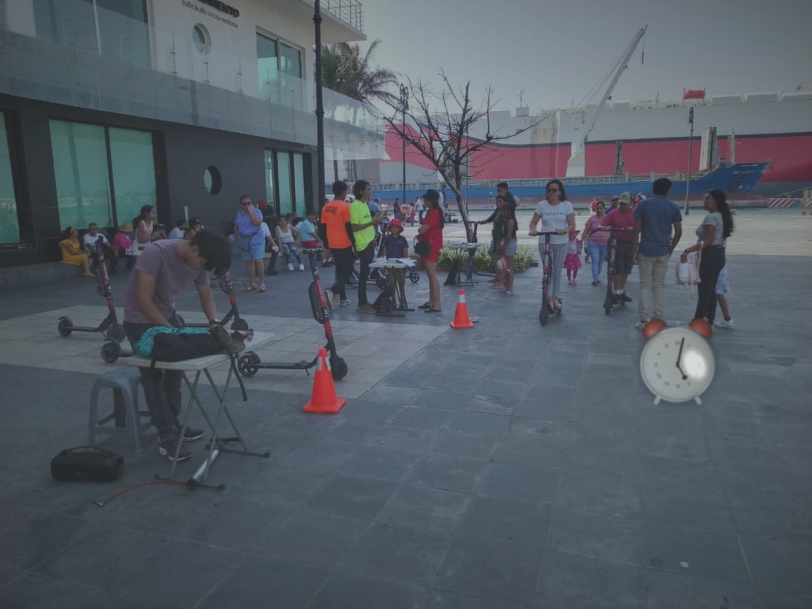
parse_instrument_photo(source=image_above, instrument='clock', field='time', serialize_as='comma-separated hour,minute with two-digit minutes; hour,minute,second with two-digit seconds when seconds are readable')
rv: 5,02
